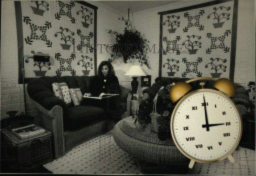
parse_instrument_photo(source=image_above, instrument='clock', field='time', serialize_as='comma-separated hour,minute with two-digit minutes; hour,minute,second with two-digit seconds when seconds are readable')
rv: 3,00
